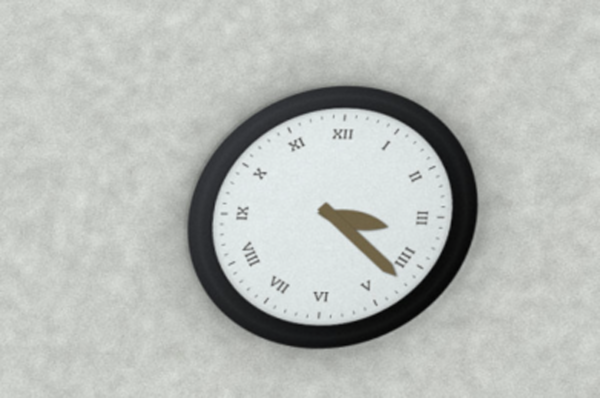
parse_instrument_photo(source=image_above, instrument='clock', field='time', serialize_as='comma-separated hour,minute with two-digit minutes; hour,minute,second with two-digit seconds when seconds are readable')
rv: 3,22
